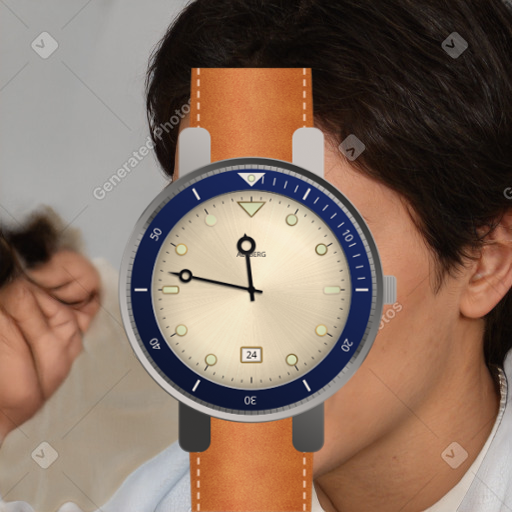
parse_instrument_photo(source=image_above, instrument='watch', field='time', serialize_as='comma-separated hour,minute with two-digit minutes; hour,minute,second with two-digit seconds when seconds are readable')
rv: 11,47
